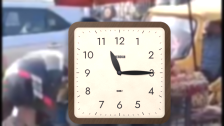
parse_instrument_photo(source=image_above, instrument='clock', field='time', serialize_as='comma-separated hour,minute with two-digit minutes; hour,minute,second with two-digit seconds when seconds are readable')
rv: 11,15
